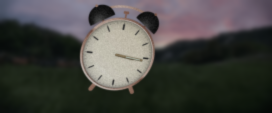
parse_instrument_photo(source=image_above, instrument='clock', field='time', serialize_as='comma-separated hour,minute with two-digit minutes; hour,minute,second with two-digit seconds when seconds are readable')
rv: 3,16
